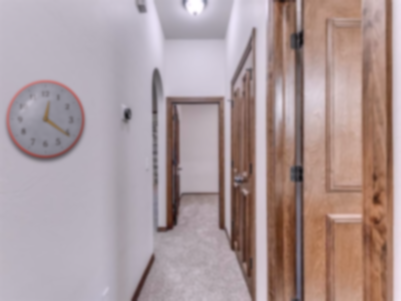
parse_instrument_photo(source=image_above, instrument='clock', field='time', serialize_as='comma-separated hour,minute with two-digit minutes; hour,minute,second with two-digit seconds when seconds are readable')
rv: 12,21
